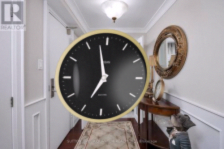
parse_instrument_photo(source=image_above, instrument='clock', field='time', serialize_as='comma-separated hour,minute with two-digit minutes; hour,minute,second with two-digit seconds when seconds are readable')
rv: 6,58
